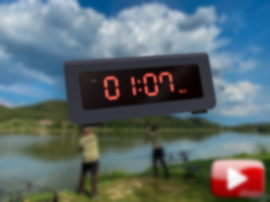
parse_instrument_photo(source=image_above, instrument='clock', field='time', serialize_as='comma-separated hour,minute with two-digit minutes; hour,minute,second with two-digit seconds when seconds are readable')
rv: 1,07
